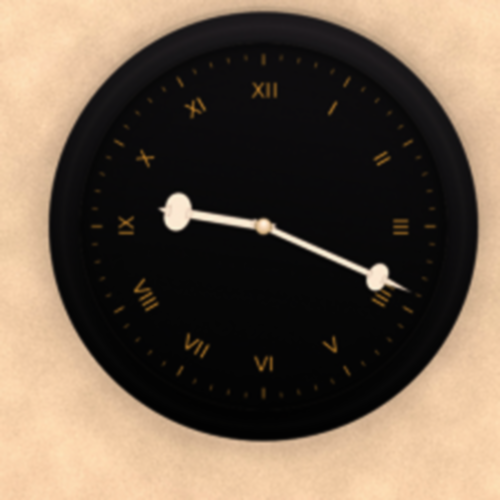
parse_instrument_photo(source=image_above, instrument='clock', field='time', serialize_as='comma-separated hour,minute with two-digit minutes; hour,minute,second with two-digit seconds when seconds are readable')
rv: 9,19
